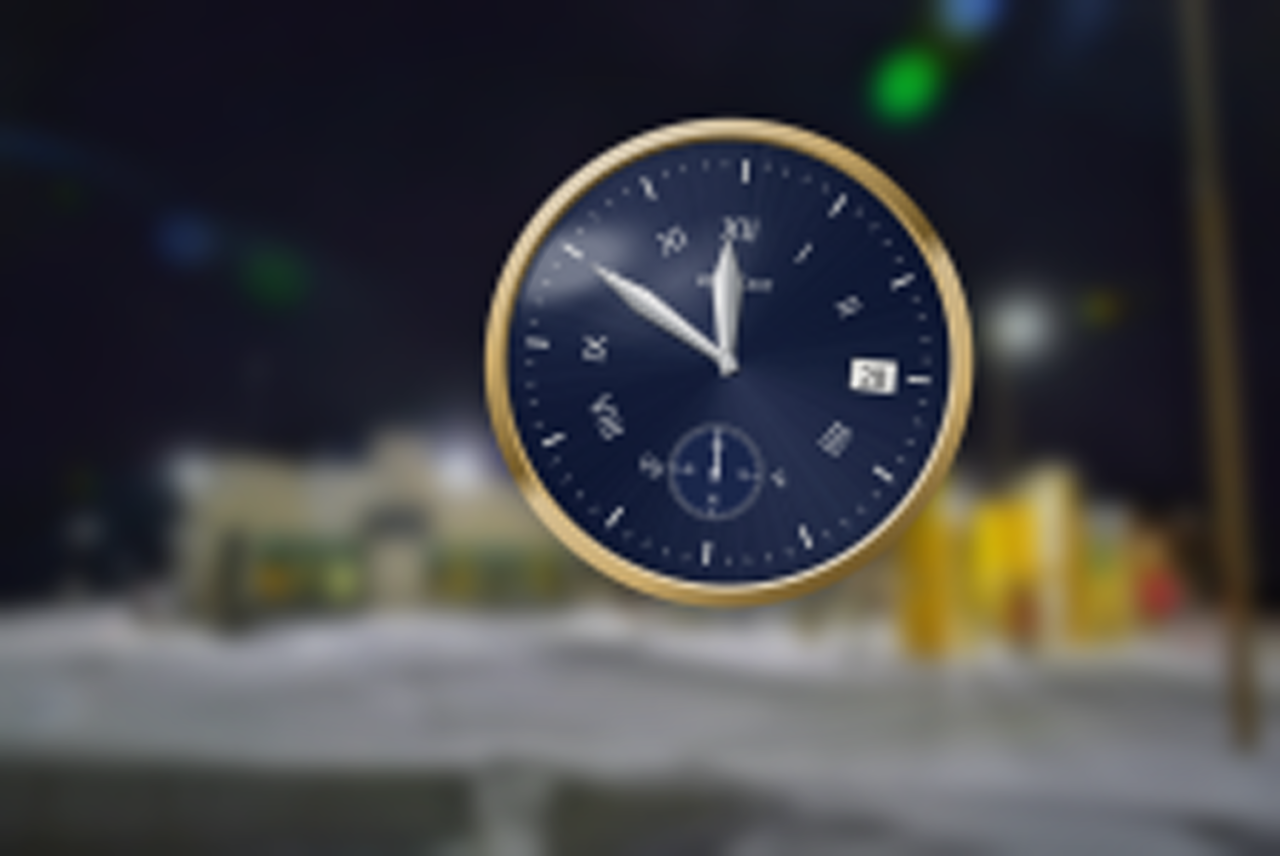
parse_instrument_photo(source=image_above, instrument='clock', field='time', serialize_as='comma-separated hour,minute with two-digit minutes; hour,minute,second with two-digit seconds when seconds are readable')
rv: 11,50
